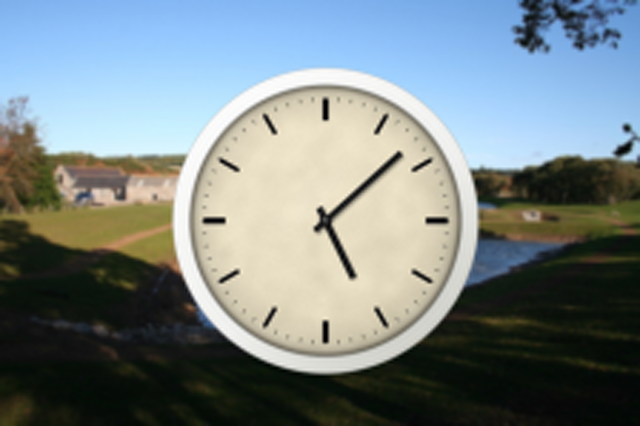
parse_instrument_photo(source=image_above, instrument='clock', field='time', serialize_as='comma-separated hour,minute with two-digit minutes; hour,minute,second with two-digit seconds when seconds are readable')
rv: 5,08
